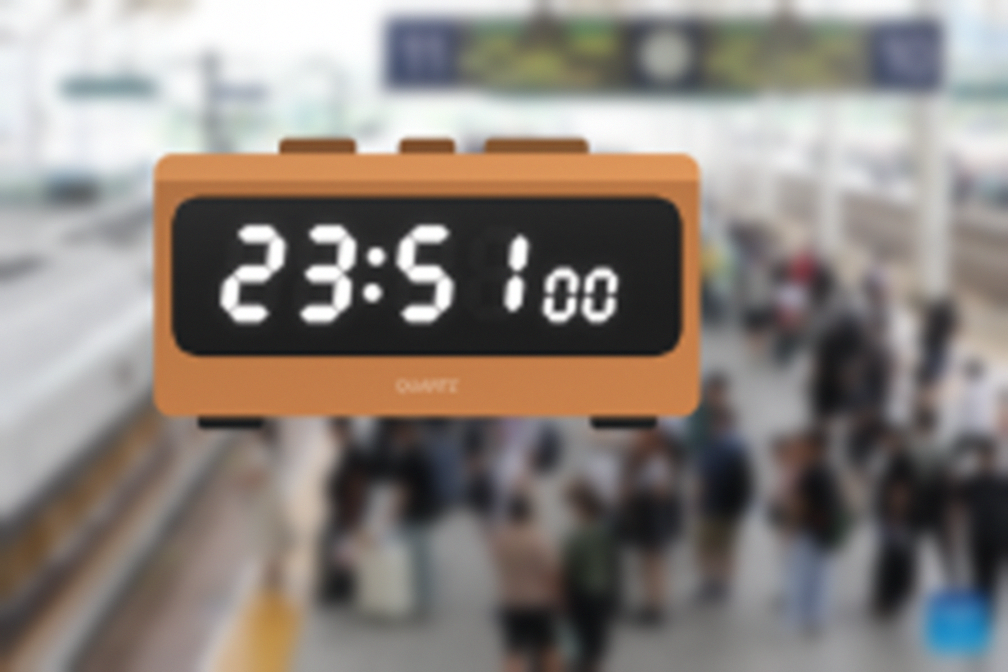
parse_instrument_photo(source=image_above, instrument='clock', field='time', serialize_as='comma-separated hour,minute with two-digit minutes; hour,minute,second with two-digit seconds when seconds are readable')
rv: 23,51,00
